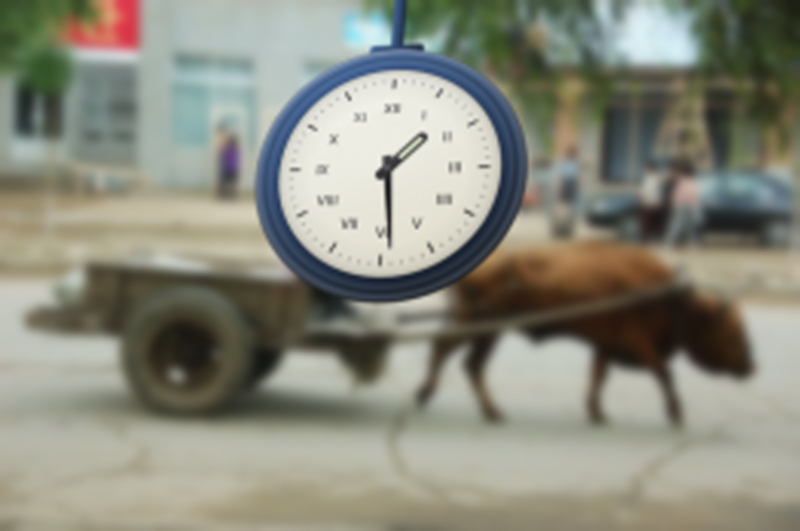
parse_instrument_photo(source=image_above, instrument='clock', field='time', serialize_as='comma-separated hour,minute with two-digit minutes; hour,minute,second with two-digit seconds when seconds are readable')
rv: 1,29
